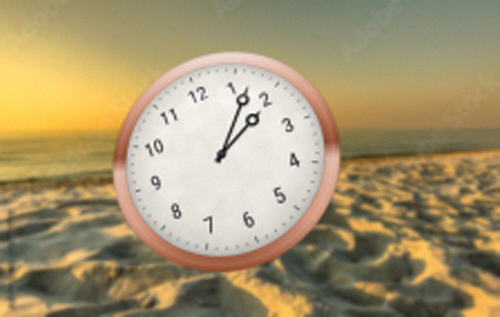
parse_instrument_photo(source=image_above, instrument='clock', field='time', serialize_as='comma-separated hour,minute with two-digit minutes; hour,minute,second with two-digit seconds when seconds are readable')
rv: 2,07
